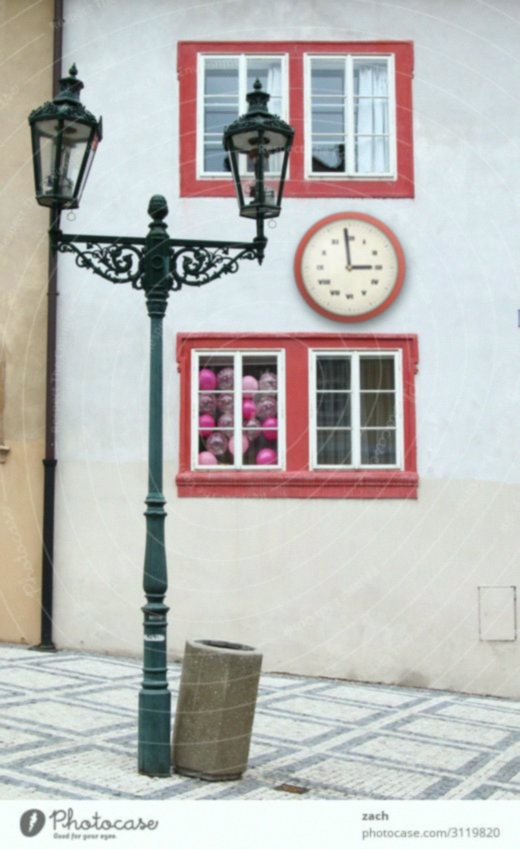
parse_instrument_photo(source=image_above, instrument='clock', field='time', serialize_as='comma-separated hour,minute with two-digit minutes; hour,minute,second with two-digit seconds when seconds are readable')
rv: 2,59
